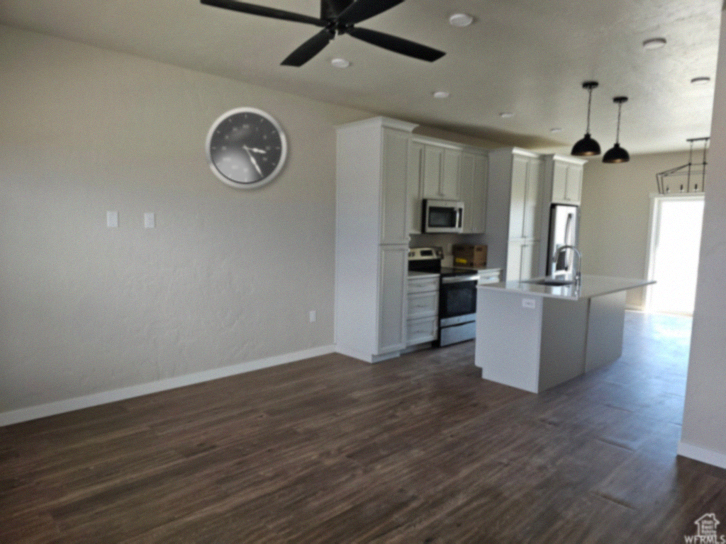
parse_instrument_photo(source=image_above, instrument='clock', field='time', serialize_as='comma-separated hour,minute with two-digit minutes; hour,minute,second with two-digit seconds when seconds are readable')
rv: 3,25
